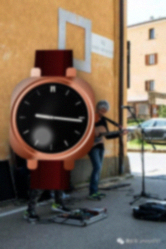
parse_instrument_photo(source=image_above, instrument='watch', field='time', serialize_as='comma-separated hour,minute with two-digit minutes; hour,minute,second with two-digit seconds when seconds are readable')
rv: 9,16
